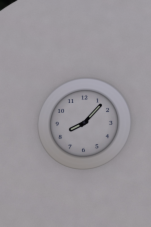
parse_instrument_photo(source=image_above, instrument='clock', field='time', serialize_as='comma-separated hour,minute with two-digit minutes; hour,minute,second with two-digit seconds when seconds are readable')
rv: 8,07
